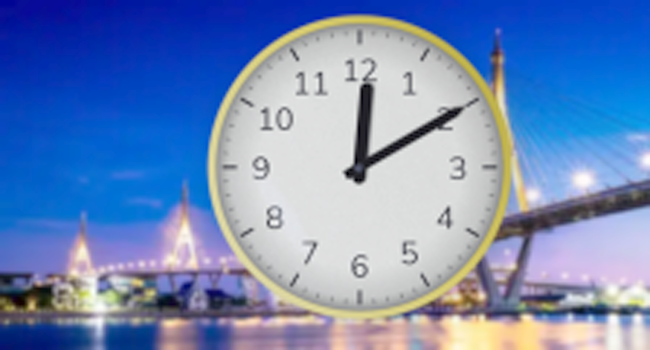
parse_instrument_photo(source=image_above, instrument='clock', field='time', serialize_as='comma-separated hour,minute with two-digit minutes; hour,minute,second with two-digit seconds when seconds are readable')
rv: 12,10
